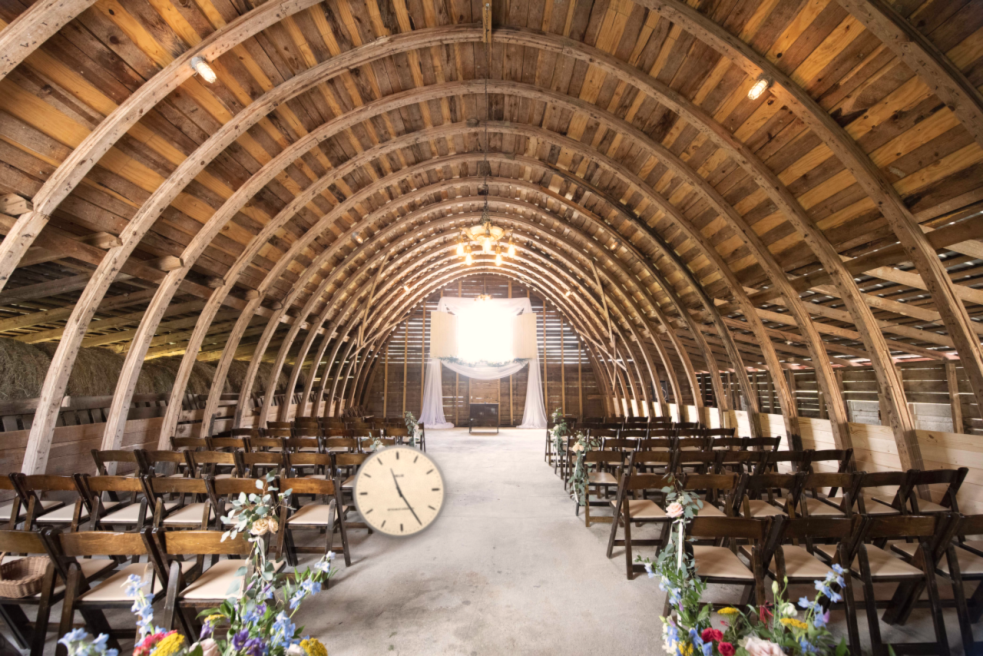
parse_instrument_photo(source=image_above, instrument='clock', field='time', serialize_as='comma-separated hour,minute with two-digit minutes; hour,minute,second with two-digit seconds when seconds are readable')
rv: 11,25
